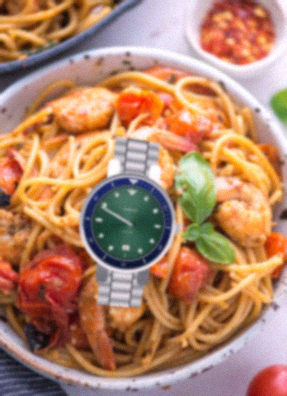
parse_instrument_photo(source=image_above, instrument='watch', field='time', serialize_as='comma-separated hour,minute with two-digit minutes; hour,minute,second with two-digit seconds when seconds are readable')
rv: 9,49
